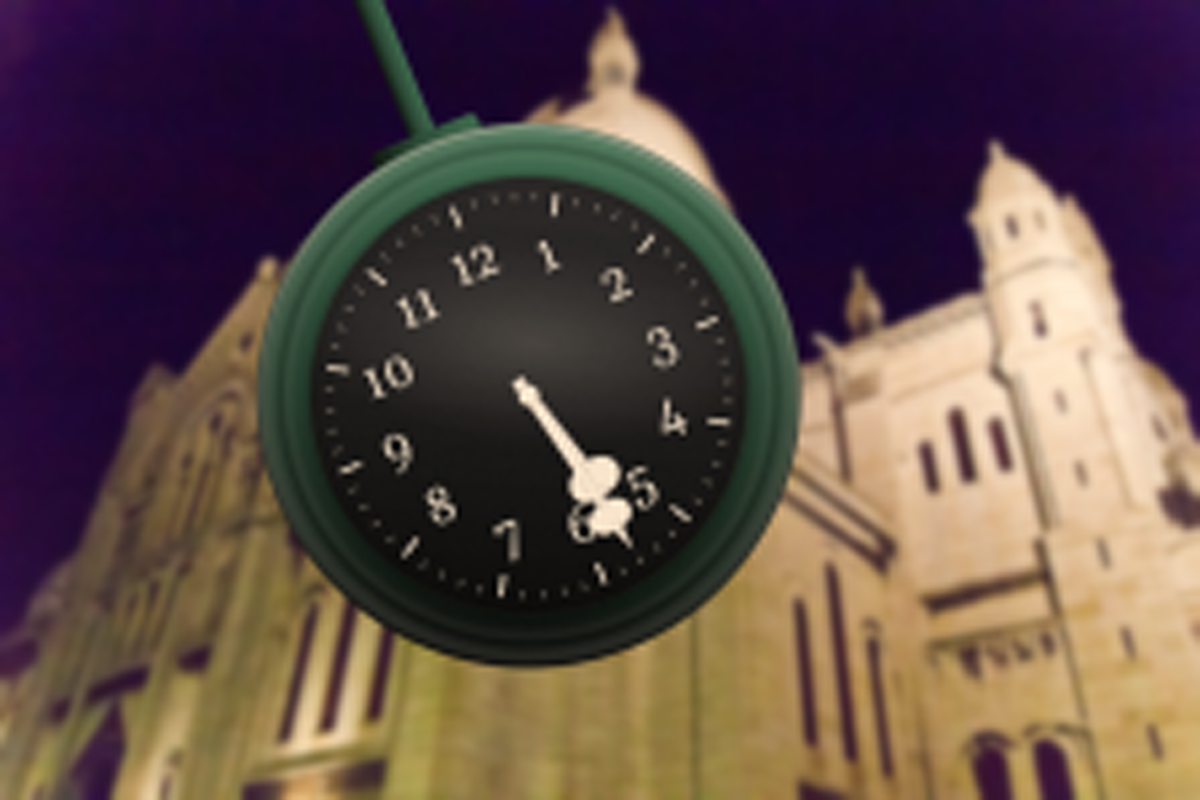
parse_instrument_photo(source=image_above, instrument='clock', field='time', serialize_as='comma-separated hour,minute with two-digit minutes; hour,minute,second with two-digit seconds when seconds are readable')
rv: 5,28
